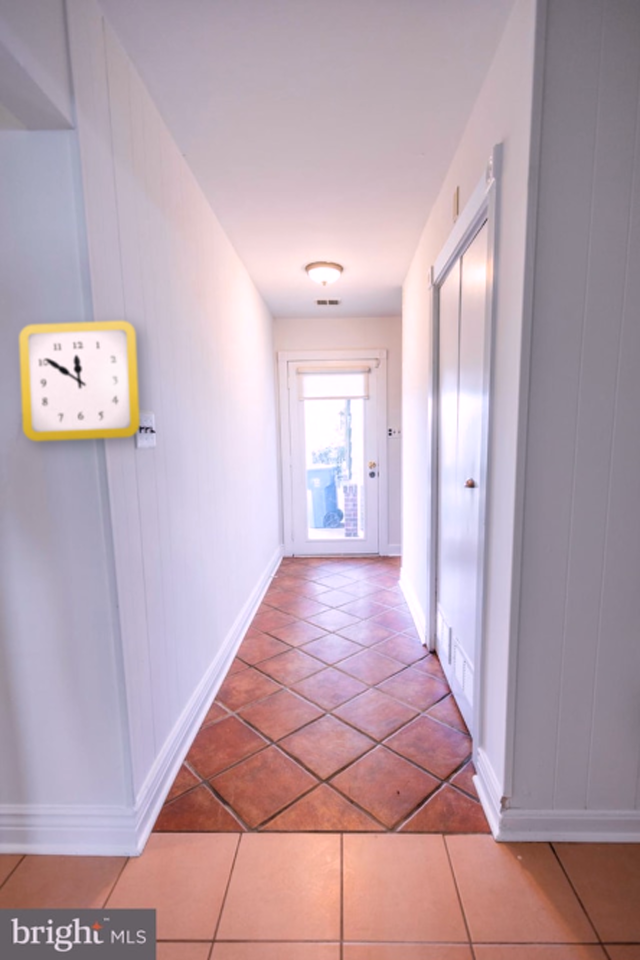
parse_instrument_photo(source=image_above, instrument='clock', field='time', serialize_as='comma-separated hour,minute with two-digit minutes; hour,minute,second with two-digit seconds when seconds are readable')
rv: 11,51
